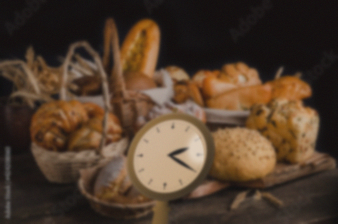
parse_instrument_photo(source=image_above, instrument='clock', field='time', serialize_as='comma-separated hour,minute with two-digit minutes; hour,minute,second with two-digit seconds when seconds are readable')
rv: 2,20
